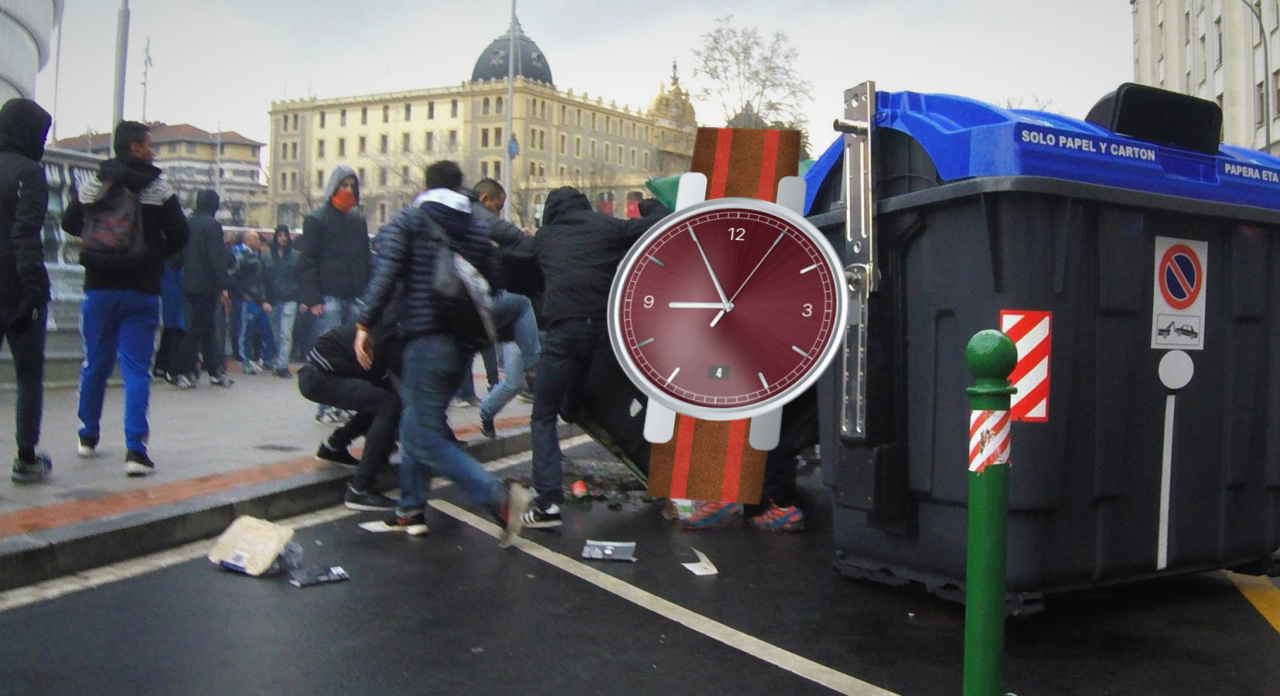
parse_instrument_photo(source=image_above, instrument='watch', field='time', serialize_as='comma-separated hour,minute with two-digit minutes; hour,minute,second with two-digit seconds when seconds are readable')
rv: 8,55,05
